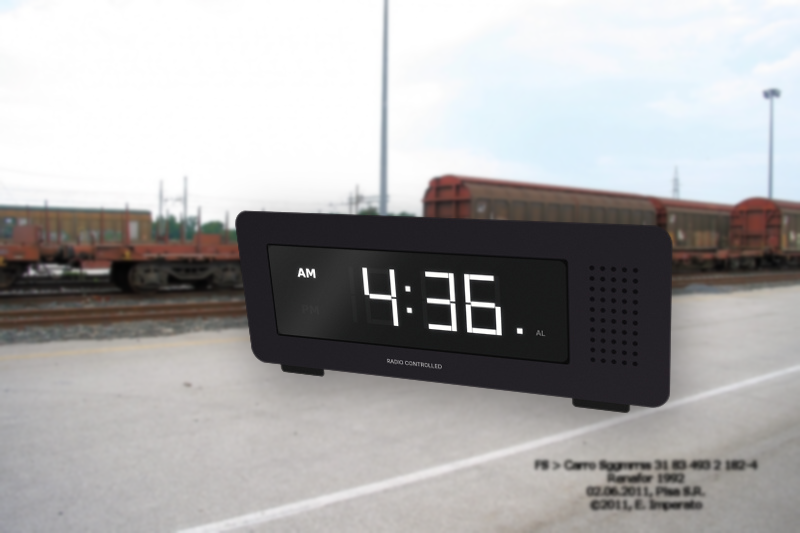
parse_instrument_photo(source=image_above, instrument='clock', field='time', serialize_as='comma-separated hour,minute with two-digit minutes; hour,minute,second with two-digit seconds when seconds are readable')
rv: 4,36
